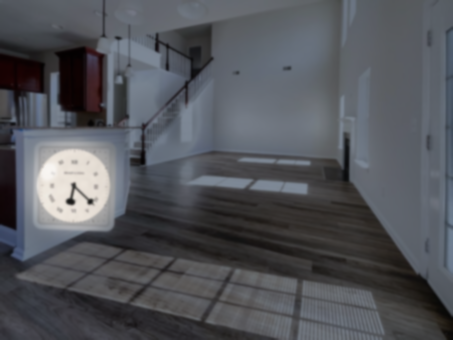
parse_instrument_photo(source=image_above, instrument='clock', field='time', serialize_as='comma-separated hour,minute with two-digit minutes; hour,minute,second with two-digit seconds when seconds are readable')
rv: 6,22
